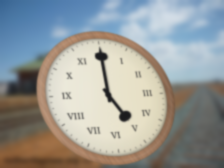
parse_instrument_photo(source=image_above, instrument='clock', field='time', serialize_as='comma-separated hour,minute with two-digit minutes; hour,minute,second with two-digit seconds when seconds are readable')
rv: 5,00
